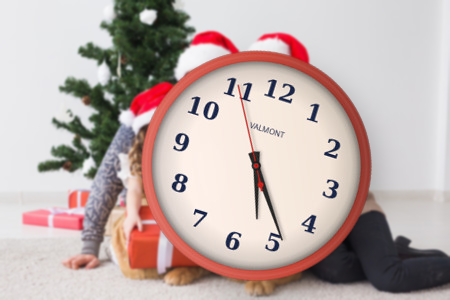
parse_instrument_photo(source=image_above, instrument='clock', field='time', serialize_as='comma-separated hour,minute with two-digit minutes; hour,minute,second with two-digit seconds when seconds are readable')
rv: 5,23,55
